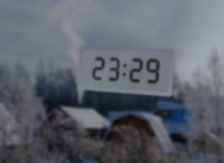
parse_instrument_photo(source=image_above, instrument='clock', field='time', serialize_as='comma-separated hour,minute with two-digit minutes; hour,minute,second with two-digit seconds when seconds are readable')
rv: 23,29
